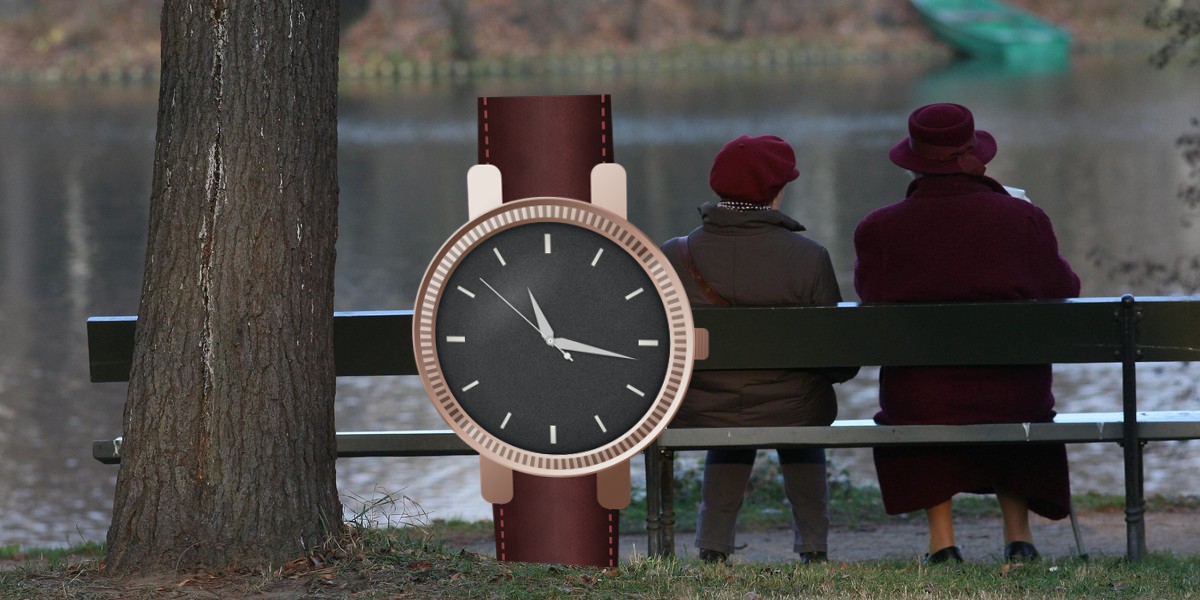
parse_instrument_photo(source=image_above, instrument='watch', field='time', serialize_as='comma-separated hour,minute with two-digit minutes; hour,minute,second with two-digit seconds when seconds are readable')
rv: 11,16,52
